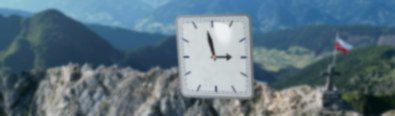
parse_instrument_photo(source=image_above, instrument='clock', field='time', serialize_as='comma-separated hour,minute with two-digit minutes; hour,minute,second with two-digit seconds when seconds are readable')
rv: 2,58
